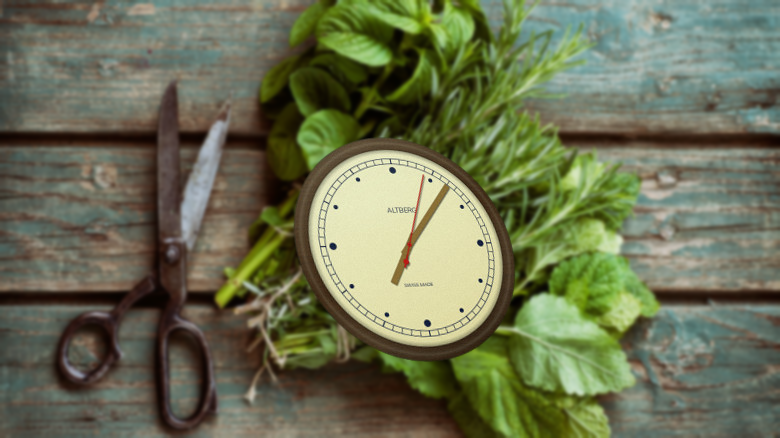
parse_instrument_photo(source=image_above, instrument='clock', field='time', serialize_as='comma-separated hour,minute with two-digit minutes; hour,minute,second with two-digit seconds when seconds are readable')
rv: 7,07,04
